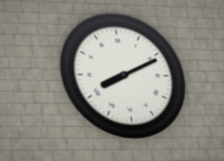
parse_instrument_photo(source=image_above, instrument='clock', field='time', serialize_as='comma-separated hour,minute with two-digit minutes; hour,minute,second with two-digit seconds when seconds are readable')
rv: 8,11
